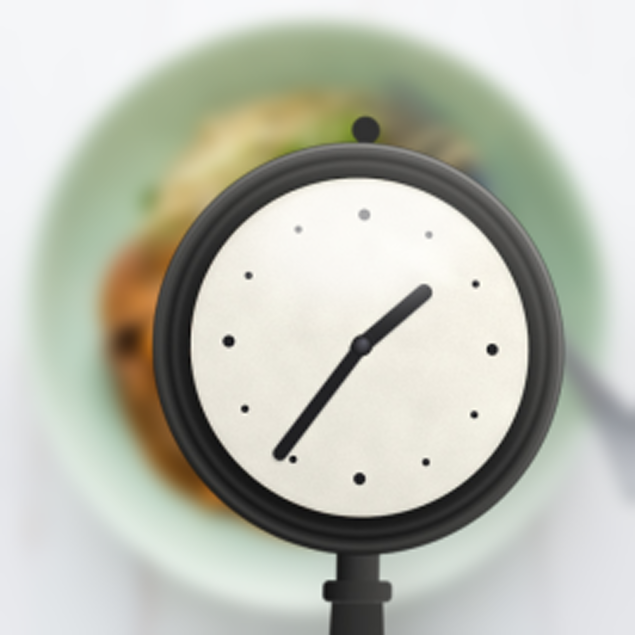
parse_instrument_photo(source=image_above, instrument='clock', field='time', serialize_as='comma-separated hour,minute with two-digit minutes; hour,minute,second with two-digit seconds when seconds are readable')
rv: 1,36
